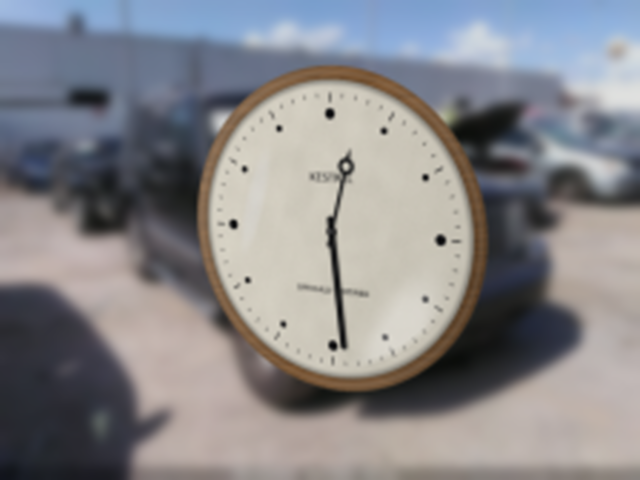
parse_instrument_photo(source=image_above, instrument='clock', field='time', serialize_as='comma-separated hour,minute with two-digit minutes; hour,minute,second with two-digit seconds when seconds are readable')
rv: 12,29
